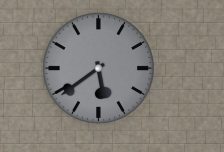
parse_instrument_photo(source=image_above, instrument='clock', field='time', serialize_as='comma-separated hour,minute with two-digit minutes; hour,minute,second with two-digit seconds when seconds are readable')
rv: 5,39
